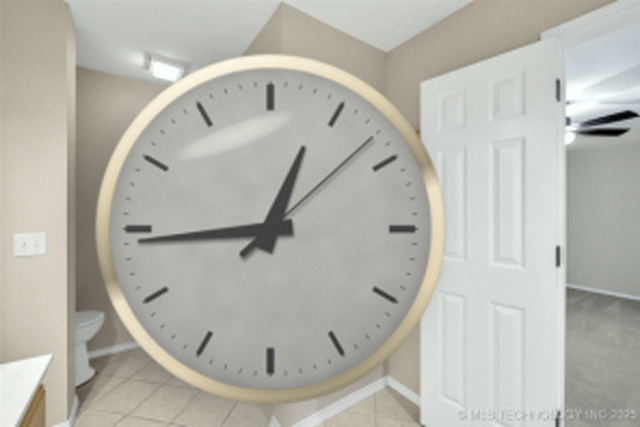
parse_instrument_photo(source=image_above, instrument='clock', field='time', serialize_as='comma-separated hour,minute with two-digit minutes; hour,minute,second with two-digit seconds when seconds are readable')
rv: 12,44,08
